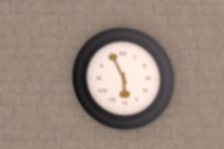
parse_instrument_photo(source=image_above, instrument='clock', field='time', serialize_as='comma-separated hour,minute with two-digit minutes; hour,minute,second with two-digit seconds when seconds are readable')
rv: 5,56
